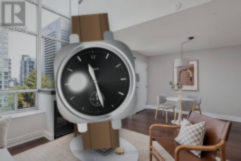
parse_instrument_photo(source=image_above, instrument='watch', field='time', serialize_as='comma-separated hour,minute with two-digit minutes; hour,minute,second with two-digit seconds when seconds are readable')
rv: 11,28
